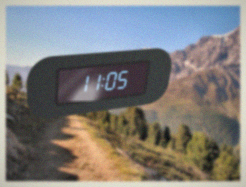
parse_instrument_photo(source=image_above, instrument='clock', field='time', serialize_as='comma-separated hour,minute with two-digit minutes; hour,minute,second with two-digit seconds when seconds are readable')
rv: 11,05
